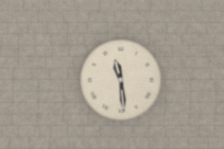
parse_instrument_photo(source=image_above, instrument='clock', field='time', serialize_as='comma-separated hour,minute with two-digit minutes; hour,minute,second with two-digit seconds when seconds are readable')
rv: 11,29
